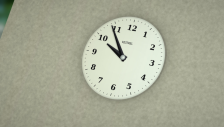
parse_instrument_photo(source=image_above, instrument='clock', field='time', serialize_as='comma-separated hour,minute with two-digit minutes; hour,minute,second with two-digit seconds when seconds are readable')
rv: 9,54
